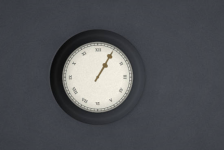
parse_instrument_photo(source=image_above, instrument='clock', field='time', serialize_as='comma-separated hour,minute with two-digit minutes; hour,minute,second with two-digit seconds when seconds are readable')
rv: 1,05
